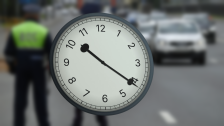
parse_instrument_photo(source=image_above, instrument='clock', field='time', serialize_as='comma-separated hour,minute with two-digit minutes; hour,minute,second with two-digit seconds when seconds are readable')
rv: 10,21
